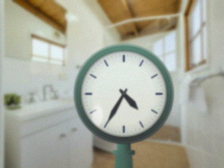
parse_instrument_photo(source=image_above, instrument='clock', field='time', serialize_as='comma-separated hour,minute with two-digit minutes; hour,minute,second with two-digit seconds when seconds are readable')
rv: 4,35
